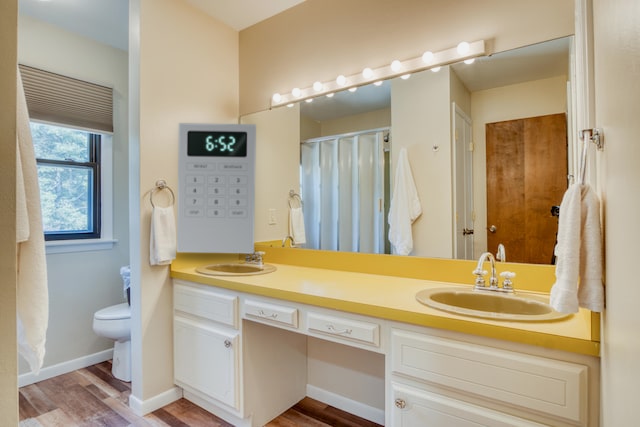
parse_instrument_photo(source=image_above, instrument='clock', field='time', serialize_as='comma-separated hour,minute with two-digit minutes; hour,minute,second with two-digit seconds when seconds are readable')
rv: 6,52
